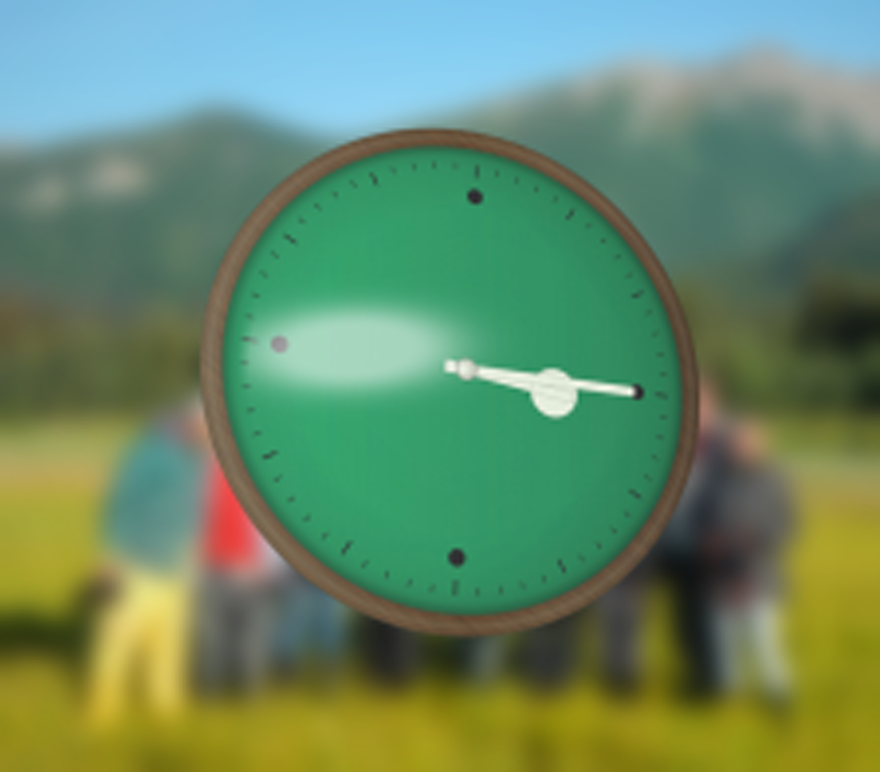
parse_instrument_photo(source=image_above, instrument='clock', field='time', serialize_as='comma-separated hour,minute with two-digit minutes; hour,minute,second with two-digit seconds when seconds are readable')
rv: 3,15
